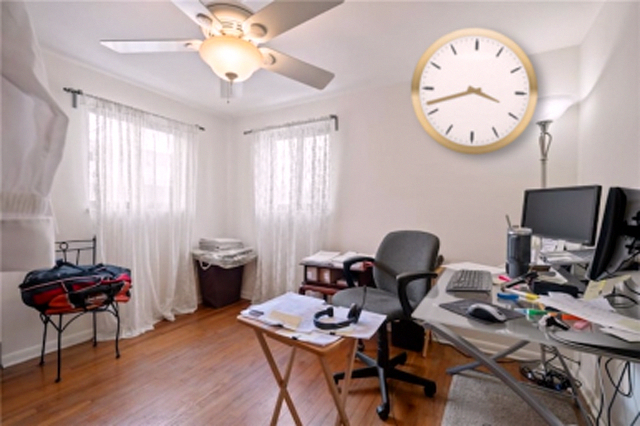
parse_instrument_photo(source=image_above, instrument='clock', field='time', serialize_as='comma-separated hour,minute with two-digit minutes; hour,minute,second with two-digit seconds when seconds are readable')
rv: 3,42
